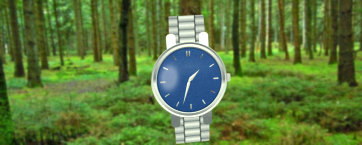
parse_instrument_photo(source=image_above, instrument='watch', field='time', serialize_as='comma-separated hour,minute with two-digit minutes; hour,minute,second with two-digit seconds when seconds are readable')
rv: 1,33
